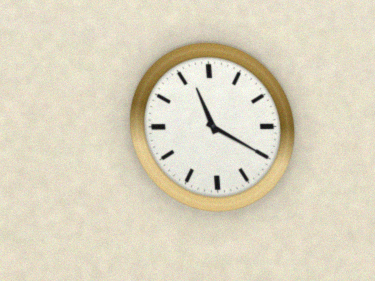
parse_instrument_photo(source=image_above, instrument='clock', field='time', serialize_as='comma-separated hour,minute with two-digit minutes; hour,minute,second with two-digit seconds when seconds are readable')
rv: 11,20
